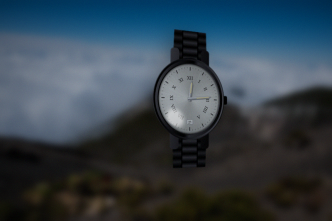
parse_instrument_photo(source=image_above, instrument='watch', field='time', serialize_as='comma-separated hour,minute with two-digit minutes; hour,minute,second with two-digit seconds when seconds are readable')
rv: 12,14
